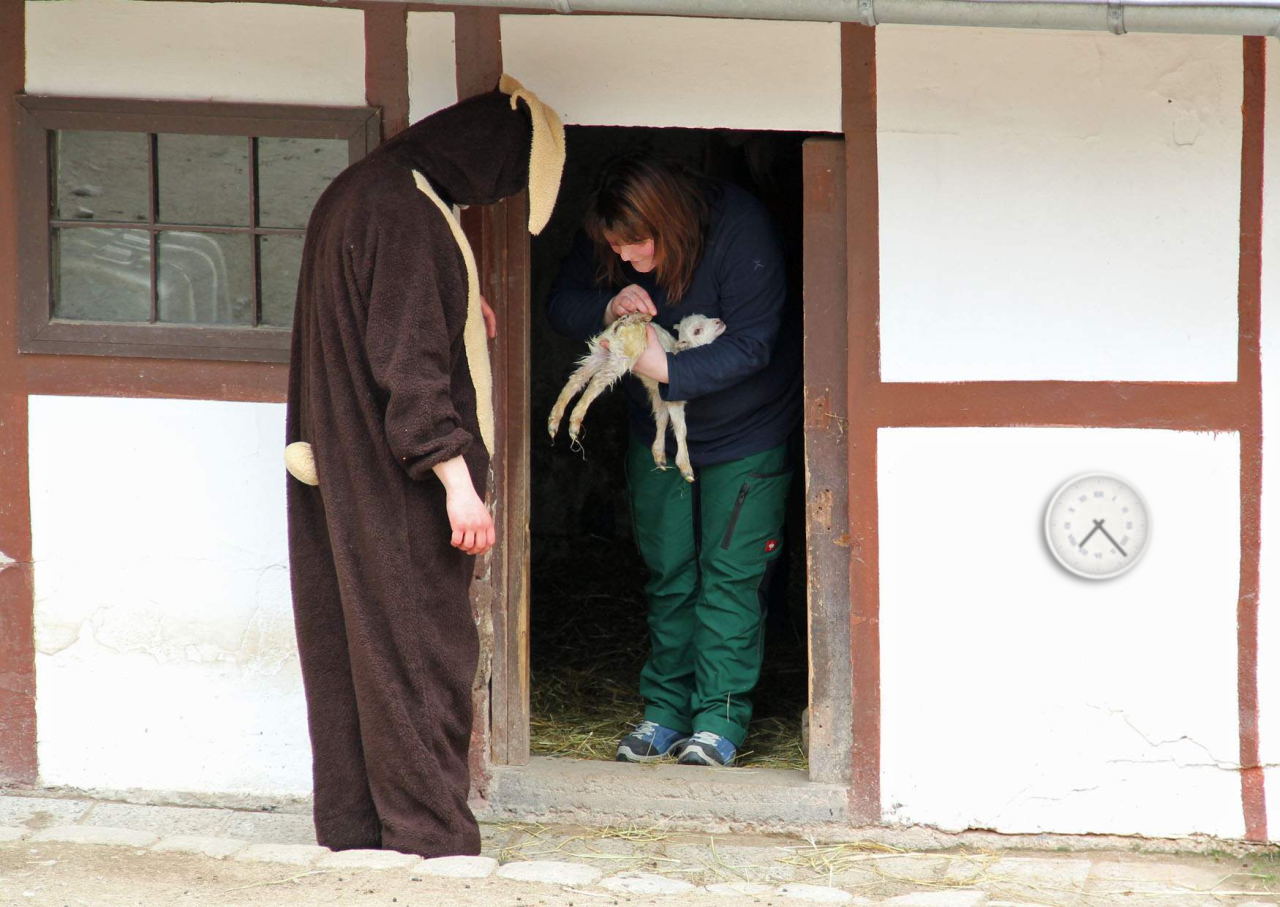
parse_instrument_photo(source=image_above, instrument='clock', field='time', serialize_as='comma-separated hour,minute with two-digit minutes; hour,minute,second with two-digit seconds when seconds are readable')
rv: 7,23
